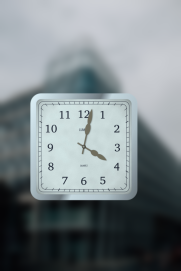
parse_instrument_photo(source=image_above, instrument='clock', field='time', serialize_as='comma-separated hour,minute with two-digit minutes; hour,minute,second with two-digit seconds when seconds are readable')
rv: 4,02
